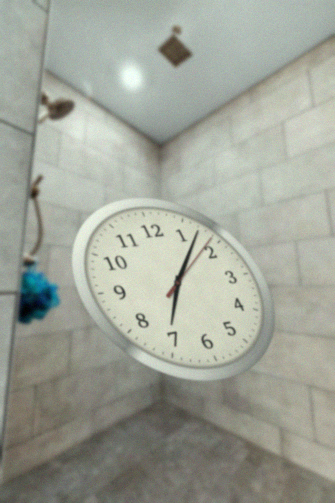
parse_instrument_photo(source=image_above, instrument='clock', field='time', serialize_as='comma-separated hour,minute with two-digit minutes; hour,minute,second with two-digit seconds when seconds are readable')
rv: 7,07,09
